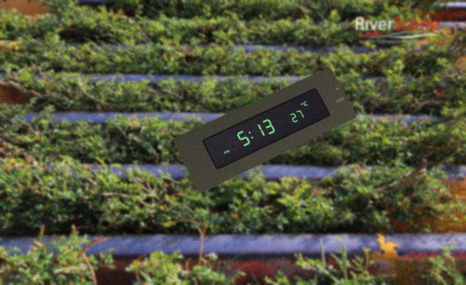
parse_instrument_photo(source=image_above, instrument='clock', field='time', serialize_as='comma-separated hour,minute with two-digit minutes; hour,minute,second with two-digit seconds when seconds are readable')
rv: 5,13
